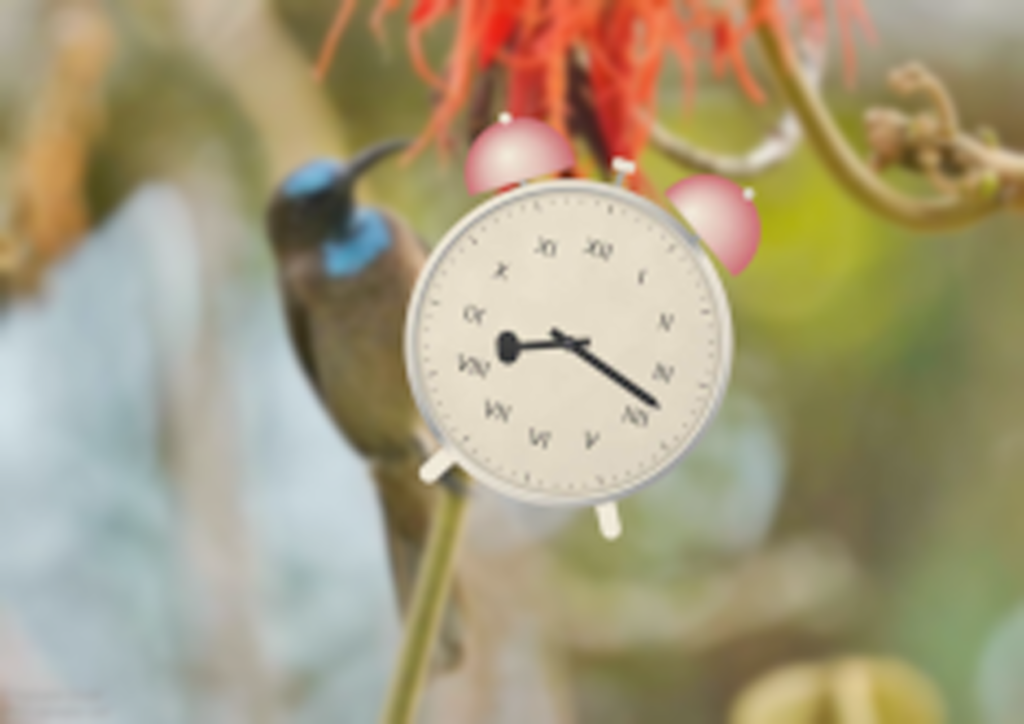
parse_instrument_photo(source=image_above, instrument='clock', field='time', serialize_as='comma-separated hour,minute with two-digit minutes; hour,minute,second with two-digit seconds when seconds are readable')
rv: 8,18
